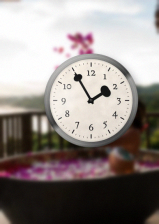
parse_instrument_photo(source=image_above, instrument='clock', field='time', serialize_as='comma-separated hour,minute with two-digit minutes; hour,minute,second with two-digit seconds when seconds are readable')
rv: 1,55
